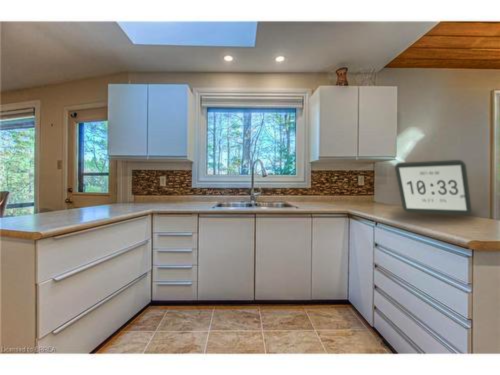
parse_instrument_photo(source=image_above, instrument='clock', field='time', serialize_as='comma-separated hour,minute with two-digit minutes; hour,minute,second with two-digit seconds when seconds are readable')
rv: 10,33
